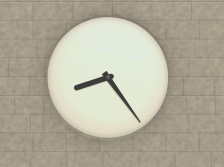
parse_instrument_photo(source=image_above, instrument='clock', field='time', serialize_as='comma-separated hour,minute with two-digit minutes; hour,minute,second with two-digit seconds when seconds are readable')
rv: 8,24
